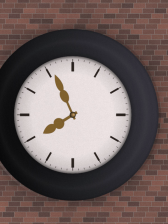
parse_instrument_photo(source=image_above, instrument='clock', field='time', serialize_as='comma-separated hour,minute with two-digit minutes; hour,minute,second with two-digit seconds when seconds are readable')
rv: 7,56
